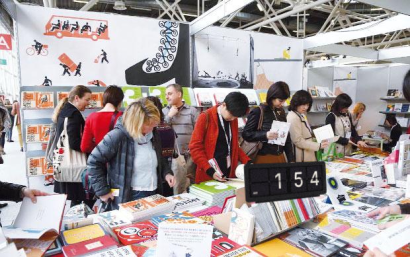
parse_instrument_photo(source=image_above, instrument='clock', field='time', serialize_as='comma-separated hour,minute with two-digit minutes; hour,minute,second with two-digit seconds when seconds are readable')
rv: 1,54
